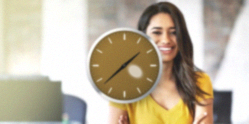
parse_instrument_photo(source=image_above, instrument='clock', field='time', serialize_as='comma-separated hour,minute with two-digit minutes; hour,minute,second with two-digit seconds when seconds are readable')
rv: 1,38
